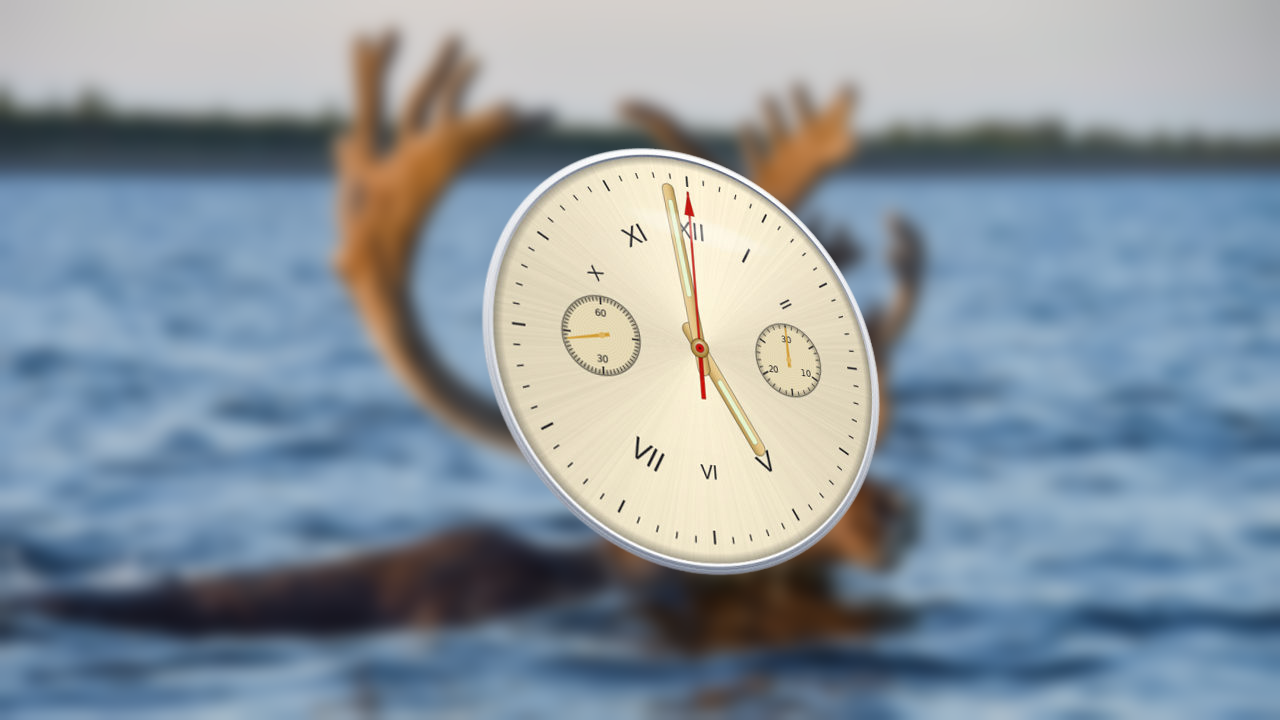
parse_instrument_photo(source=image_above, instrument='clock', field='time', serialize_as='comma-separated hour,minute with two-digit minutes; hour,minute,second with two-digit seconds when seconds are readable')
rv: 4,58,43
